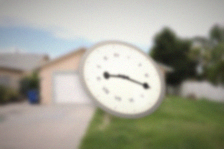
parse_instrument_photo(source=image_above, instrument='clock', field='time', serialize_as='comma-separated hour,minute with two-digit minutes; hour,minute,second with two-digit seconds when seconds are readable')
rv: 9,20
